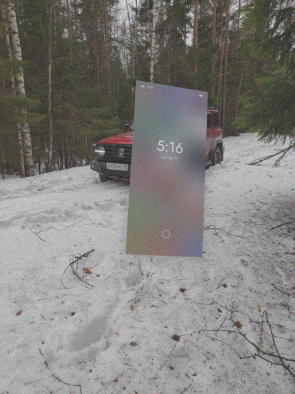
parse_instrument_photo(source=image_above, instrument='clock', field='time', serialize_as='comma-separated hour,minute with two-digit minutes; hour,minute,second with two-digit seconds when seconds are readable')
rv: 5,16
